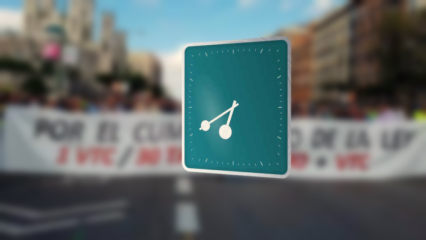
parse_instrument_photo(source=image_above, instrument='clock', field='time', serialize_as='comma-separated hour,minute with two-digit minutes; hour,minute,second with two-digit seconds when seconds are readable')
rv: 6,40
